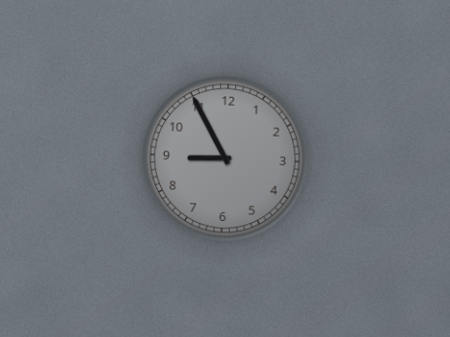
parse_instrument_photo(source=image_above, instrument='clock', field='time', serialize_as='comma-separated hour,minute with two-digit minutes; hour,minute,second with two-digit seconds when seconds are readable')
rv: 8,55
